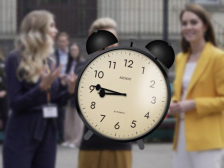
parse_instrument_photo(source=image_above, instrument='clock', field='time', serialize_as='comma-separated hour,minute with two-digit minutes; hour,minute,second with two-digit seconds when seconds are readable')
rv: 8,46
